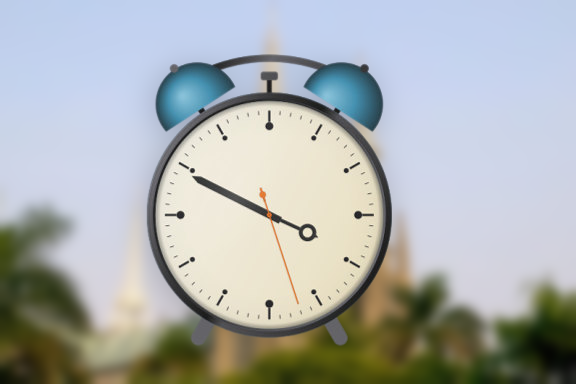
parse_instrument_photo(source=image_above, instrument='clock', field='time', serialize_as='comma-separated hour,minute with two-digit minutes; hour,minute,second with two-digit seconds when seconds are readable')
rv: 3,49,27
